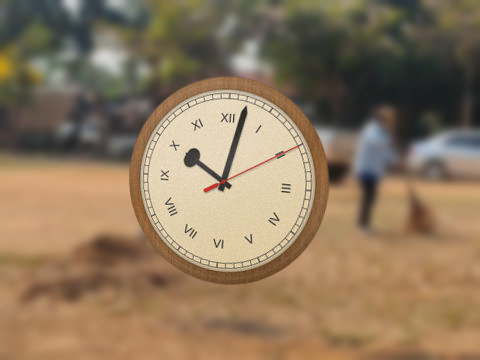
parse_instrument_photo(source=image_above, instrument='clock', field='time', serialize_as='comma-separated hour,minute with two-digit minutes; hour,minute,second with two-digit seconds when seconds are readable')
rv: 10,02,10
